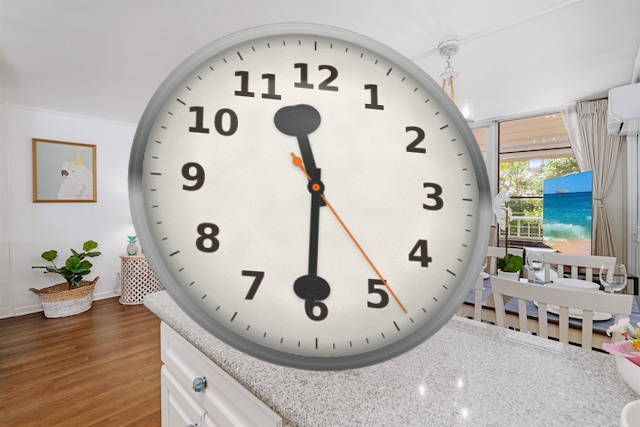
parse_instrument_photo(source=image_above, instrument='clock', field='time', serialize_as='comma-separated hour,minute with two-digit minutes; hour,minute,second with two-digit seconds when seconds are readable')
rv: 11,30,24
